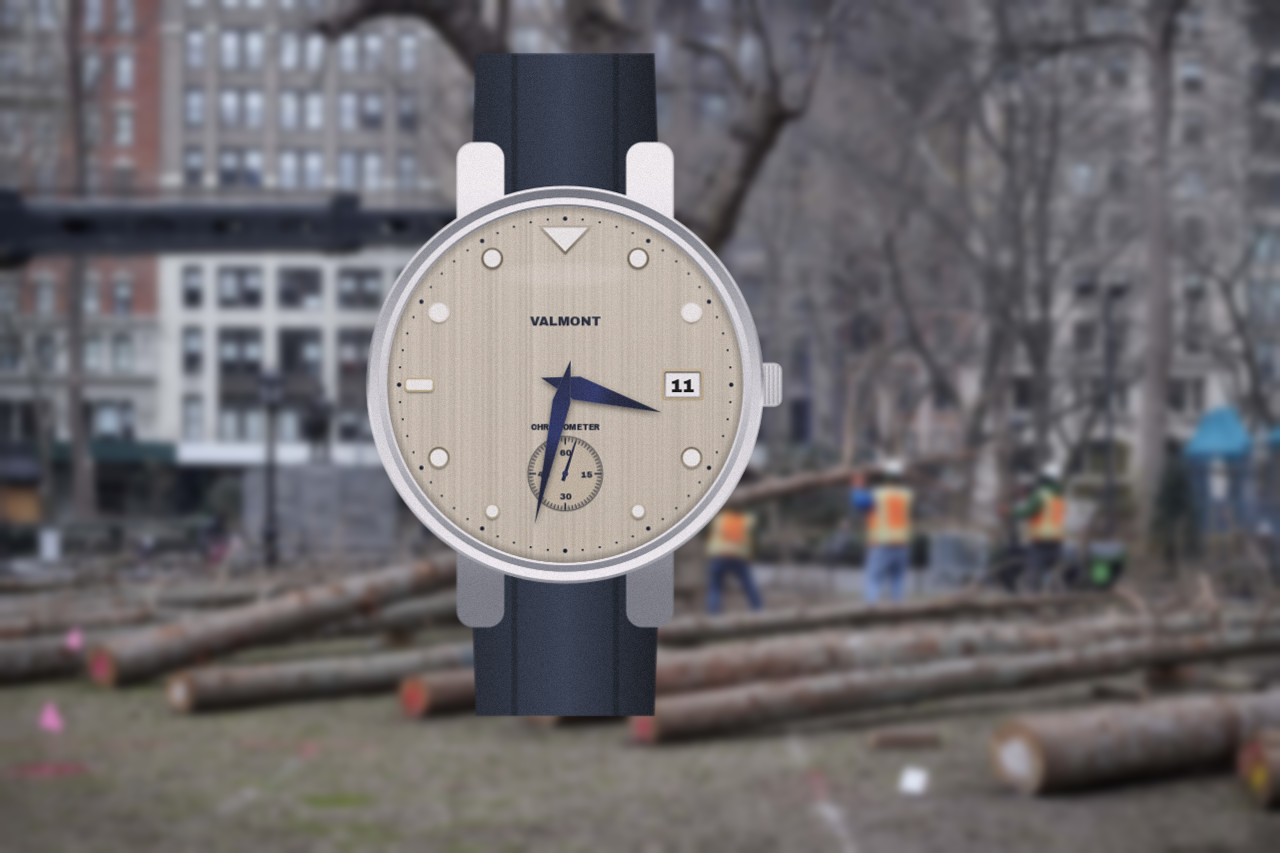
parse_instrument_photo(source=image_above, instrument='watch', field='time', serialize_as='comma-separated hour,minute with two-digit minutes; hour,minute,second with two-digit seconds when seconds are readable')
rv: 3,32,03
